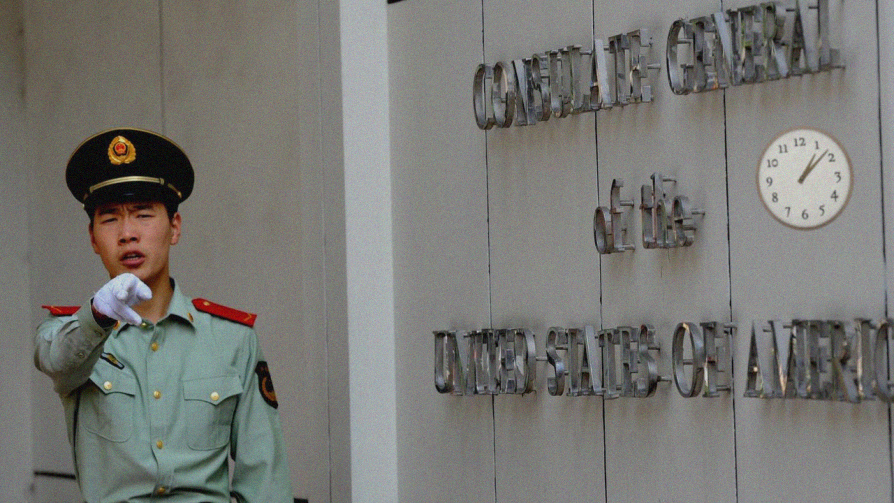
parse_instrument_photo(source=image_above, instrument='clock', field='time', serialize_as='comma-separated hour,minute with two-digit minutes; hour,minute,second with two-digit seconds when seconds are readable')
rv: 1,08
